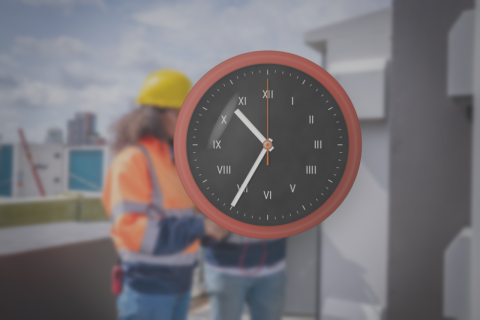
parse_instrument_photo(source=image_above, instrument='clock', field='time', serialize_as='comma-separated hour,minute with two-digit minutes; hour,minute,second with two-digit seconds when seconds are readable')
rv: 10,35,00
